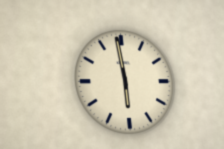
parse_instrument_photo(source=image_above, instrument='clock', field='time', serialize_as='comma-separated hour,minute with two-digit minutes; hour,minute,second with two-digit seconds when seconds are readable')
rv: 5,59
